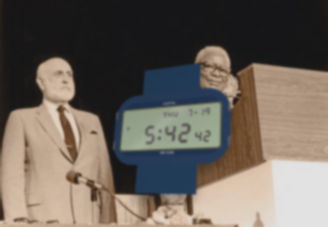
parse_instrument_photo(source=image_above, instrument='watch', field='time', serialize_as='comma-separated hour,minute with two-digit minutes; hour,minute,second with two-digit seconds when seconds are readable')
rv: 5,42
